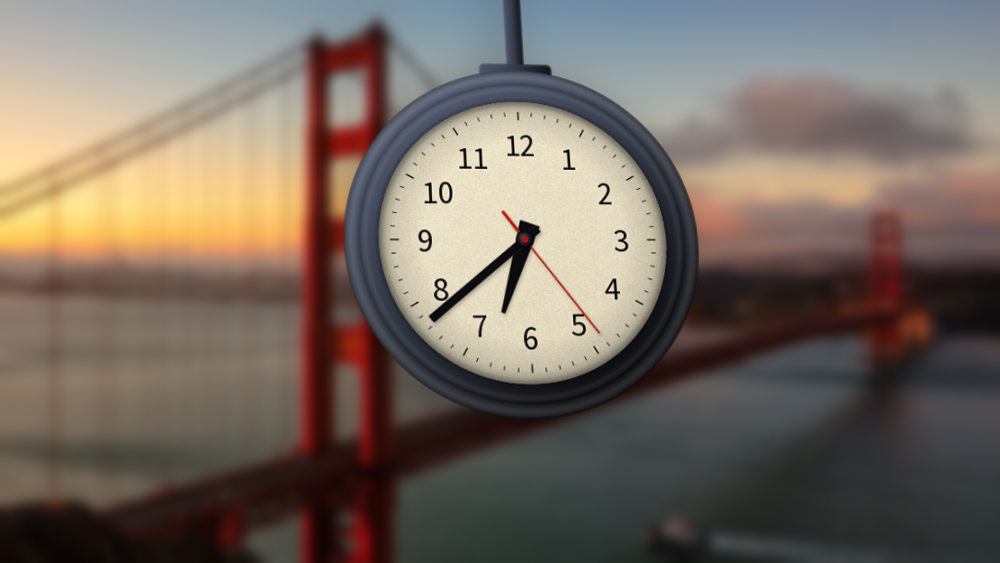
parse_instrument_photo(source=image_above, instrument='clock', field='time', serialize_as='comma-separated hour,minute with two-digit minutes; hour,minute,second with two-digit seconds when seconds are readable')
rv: 6,38,24
